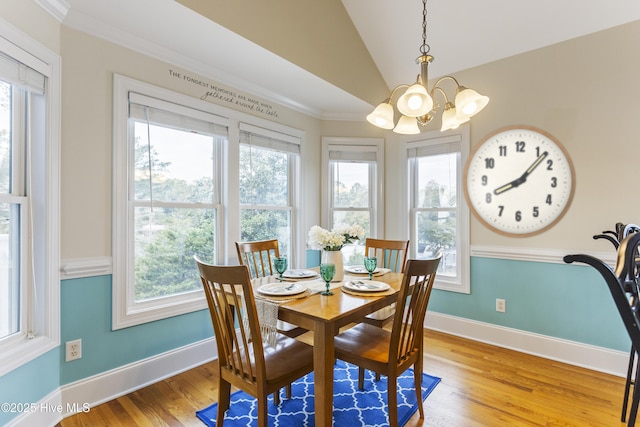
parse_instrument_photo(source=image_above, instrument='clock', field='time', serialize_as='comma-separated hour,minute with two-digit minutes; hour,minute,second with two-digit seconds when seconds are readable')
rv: 8,07
